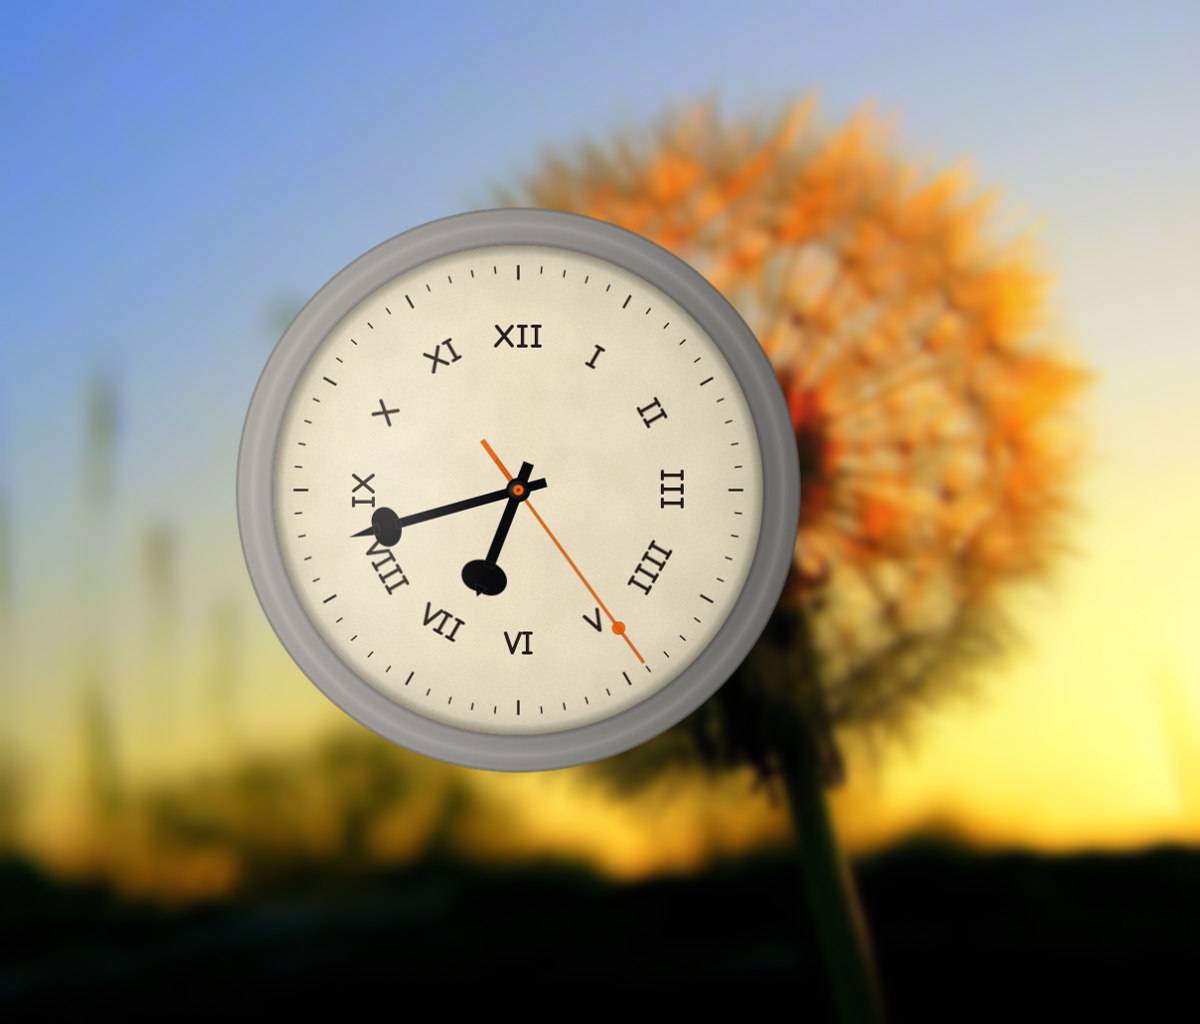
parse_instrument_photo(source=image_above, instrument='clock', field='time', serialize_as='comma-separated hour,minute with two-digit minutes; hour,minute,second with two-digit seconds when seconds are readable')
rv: 6,42,24
